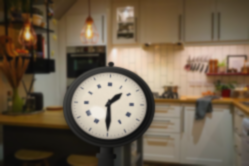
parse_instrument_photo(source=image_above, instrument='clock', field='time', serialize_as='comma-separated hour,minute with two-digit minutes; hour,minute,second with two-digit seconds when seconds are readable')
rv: 1,30
